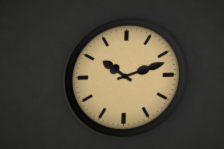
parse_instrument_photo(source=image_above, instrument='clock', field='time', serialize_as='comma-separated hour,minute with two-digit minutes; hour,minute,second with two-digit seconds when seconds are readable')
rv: 10,12
